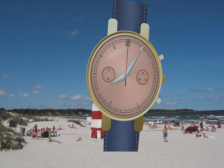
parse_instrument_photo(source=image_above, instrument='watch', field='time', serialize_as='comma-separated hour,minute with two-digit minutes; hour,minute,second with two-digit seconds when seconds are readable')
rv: 8,05
